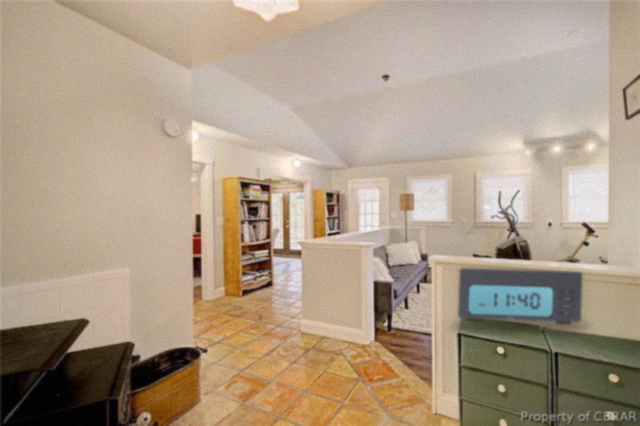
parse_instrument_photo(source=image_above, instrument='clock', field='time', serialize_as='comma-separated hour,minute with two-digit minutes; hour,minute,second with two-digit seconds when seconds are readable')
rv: 11,40
